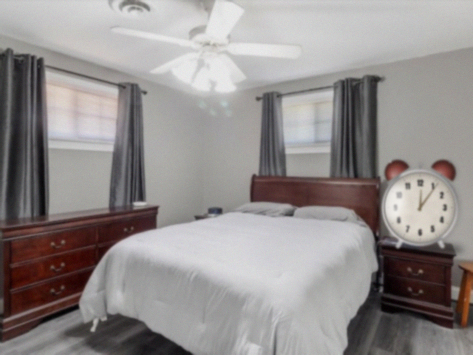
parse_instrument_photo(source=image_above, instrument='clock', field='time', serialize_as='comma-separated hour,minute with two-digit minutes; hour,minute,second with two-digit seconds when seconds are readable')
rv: 12,06
